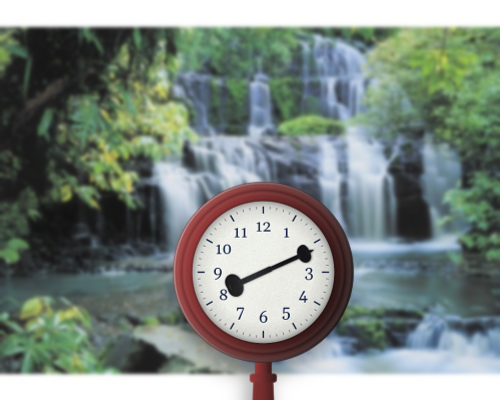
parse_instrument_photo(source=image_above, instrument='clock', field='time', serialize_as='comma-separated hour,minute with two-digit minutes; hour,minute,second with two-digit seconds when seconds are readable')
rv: 8,11
